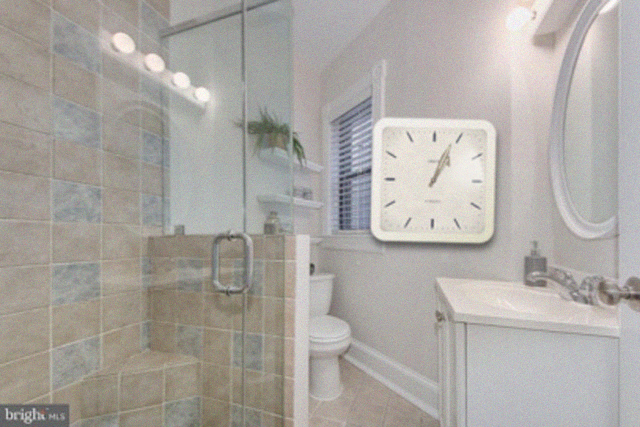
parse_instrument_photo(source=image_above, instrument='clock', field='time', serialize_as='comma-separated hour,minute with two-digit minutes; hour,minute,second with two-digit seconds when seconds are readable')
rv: 1,04
